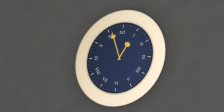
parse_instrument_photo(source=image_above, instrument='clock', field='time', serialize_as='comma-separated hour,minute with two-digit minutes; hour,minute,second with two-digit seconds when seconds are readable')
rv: 12,56
